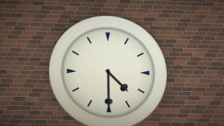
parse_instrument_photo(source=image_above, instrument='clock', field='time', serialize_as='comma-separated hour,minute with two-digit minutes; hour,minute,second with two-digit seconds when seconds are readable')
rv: 4,30
